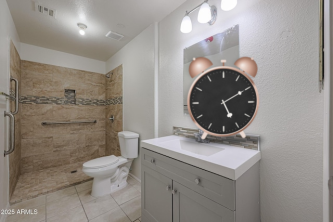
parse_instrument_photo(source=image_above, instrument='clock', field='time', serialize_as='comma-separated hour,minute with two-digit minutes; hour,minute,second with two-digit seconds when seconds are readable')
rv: 5,10
